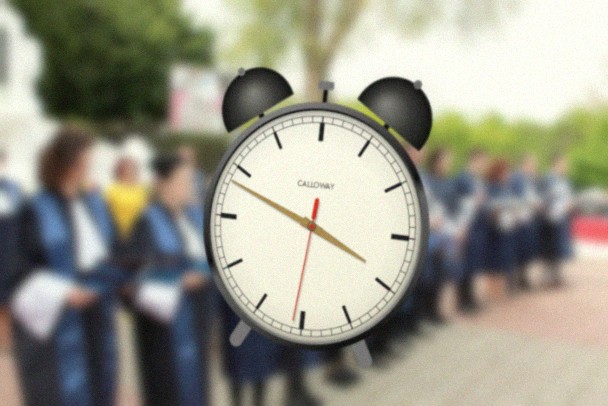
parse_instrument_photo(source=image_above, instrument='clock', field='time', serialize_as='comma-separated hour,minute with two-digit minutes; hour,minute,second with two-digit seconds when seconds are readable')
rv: 3,48,31
